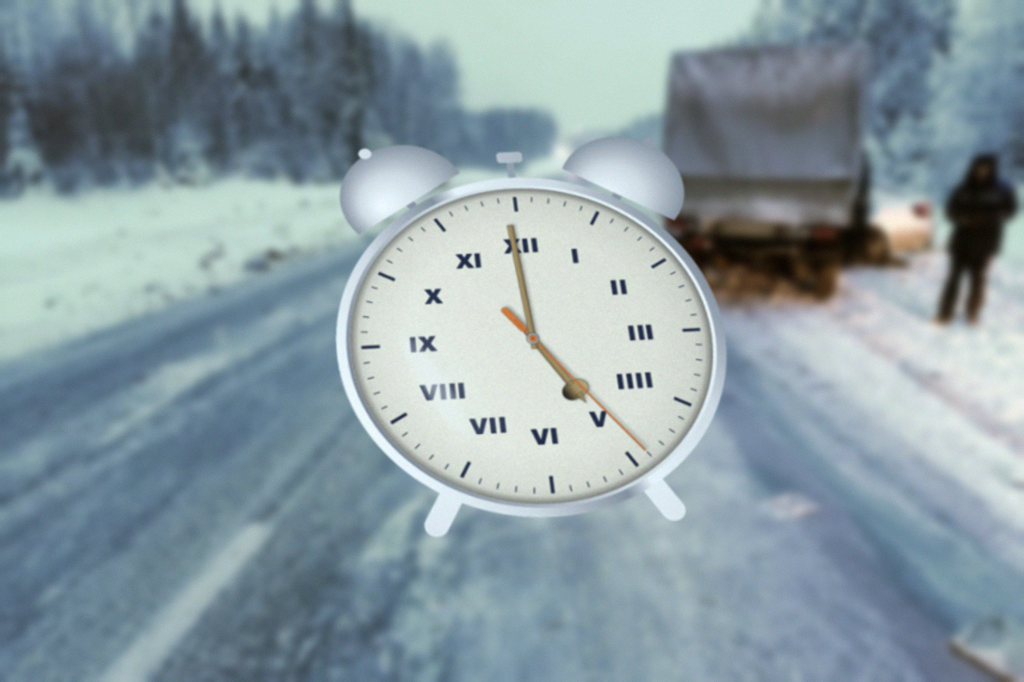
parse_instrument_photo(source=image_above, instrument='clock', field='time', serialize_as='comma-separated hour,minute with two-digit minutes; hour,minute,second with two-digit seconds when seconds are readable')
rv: 4,59,24
